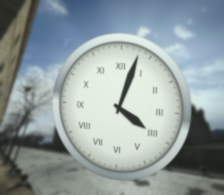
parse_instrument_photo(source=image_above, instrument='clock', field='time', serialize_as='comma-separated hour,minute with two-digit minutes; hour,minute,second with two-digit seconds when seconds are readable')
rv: 4,03
